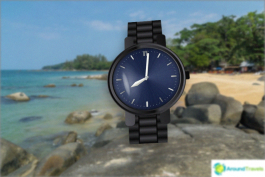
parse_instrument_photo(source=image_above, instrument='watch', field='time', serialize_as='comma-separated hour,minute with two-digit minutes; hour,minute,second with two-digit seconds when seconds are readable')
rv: 8,01
